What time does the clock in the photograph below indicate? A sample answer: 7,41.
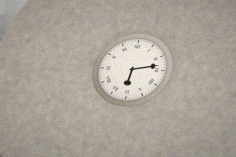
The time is 6,13
